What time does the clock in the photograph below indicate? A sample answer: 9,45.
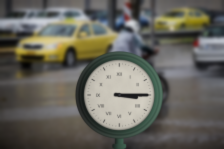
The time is 3,15
